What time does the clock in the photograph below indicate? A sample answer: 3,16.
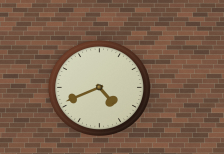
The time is 4,41
